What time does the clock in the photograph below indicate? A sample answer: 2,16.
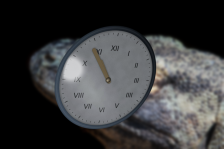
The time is 10,54
